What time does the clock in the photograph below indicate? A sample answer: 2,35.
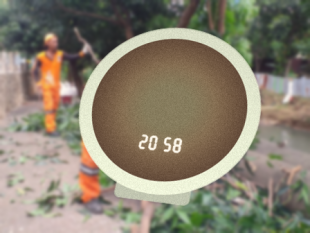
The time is 20,58
